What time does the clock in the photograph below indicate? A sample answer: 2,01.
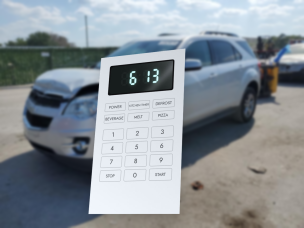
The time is 6,13
